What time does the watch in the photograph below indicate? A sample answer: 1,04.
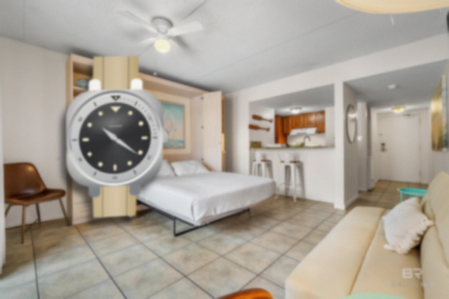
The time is 10,21
